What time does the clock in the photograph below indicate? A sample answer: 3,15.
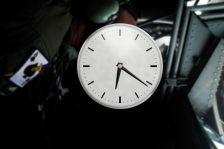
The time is 6,21
